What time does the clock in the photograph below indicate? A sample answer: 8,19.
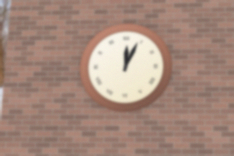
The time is 12,04
